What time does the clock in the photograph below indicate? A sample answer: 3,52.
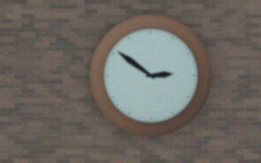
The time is 2,51
